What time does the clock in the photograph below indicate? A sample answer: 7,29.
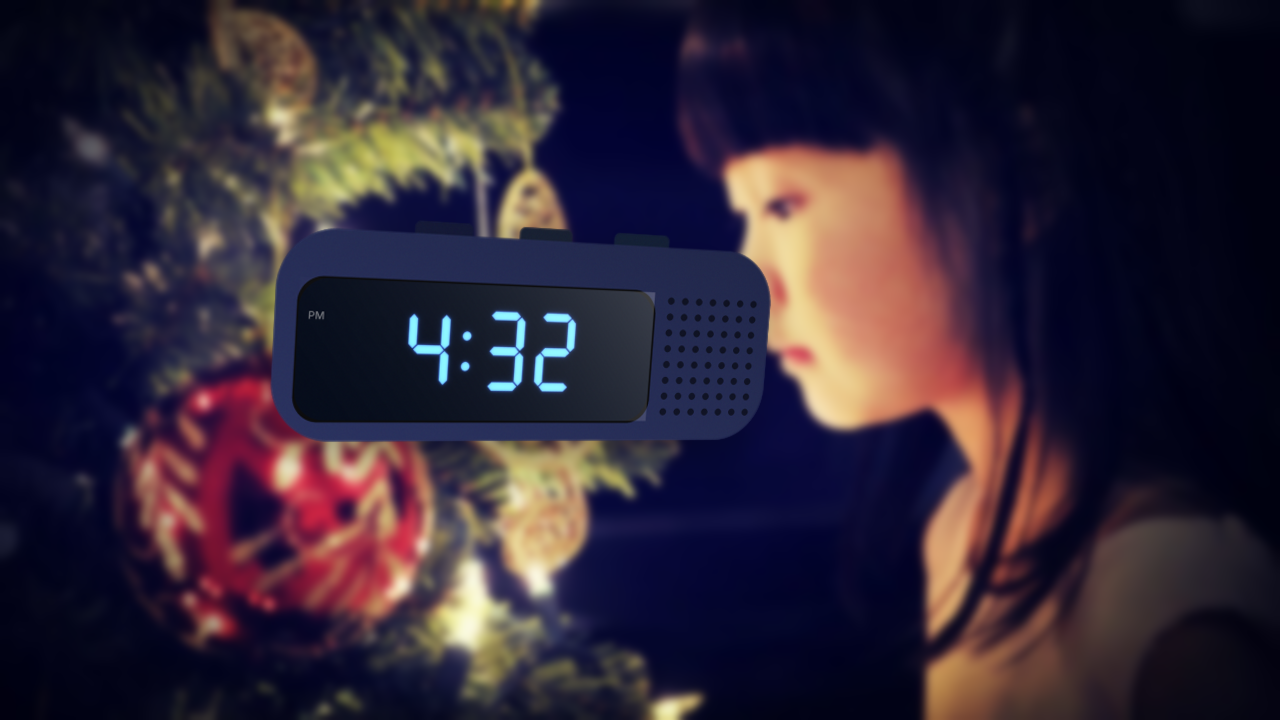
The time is 4,32
